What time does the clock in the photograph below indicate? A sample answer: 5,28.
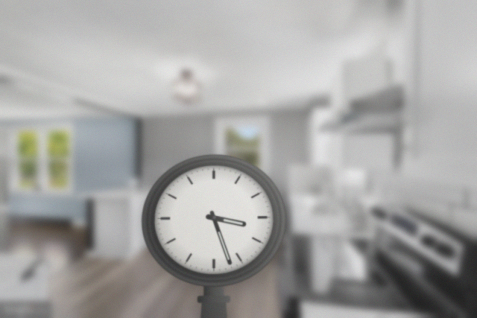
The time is 3,27
